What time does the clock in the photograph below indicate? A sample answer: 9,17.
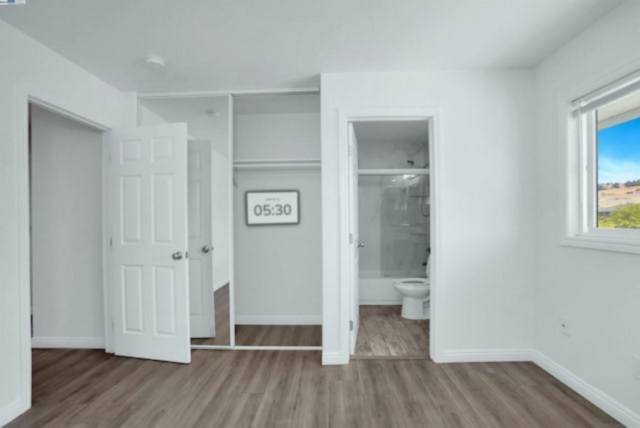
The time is 5,30
